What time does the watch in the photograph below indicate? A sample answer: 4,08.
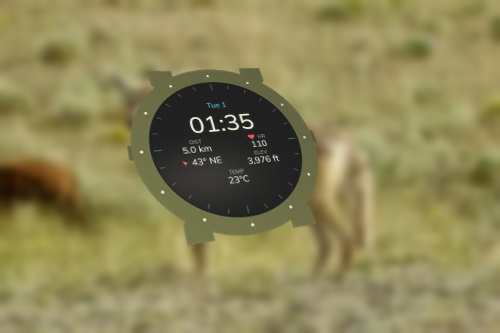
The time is 1,35
